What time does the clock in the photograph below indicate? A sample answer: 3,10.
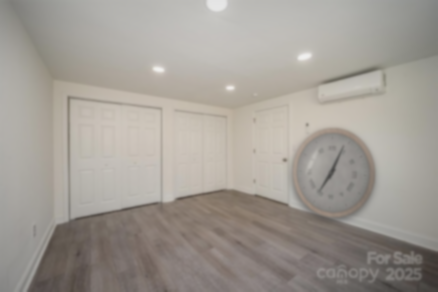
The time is 7,04
